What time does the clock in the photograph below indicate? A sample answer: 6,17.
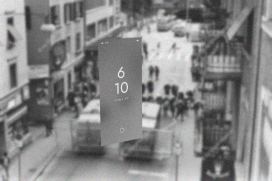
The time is 6,10
